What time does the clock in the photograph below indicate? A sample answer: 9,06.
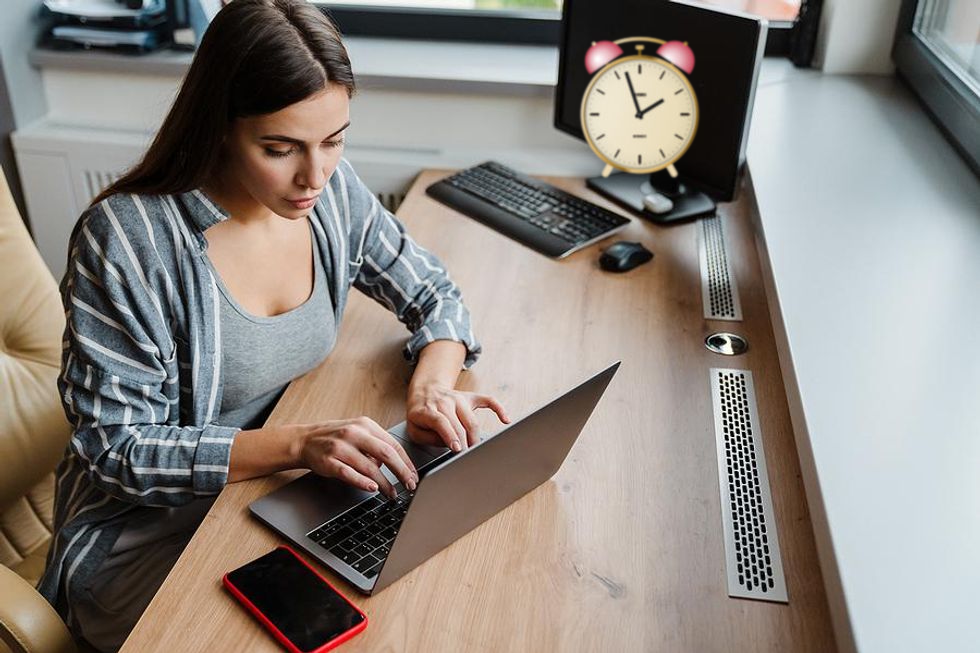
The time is 1,57
